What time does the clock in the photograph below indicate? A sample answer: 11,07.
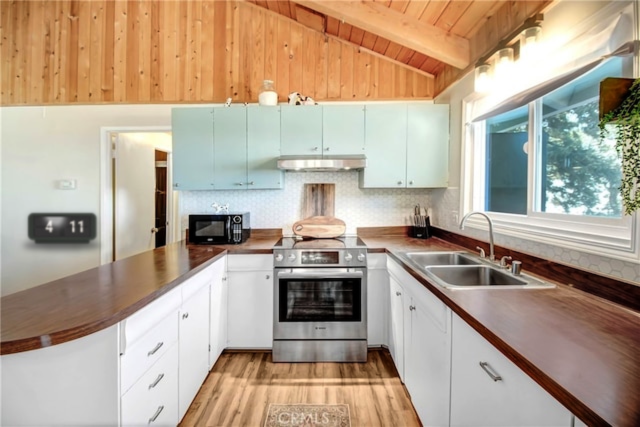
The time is 4,11
